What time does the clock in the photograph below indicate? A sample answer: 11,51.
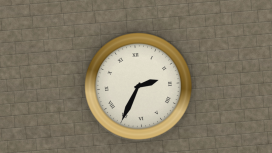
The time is 2,35
